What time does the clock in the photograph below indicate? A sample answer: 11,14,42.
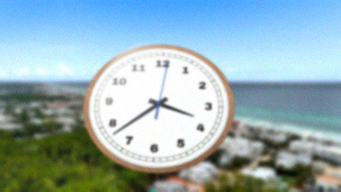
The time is 3,38,01
